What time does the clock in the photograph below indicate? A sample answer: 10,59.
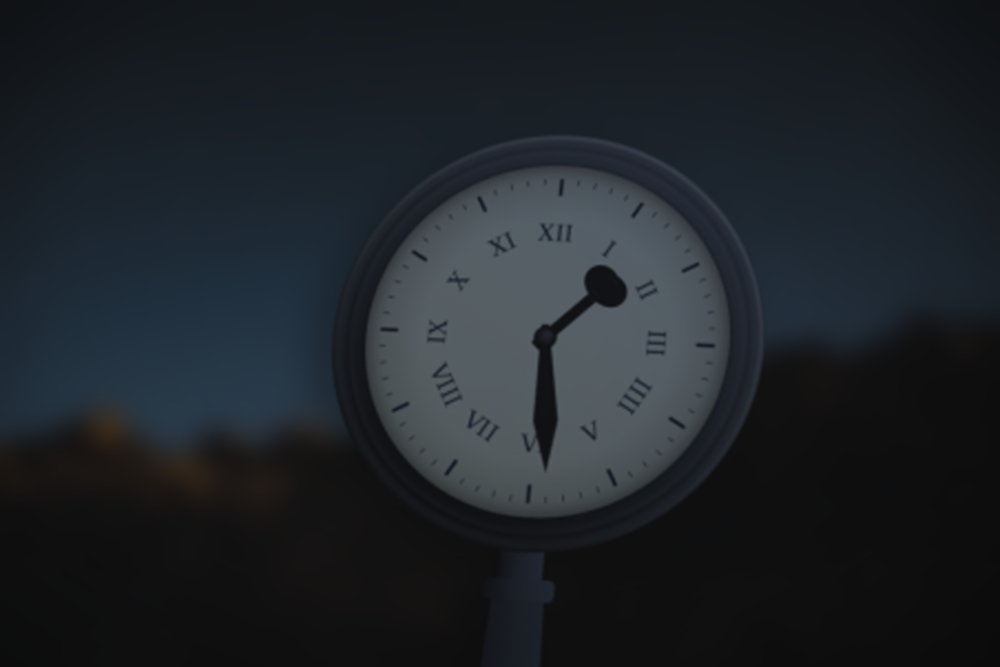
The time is 1,29
